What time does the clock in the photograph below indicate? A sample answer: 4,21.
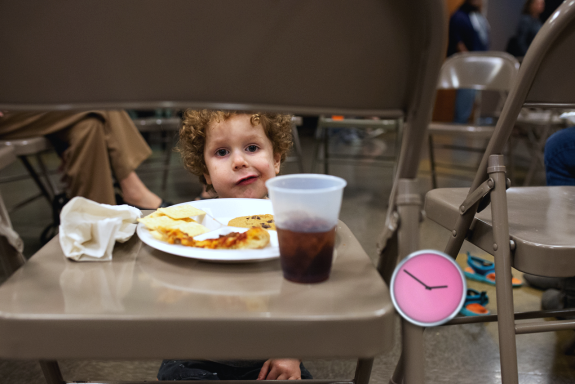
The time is 2,51
